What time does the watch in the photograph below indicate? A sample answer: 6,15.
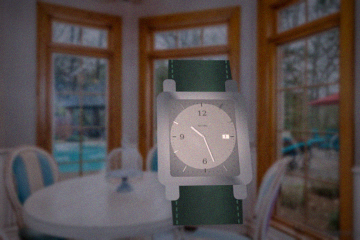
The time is 10,27
